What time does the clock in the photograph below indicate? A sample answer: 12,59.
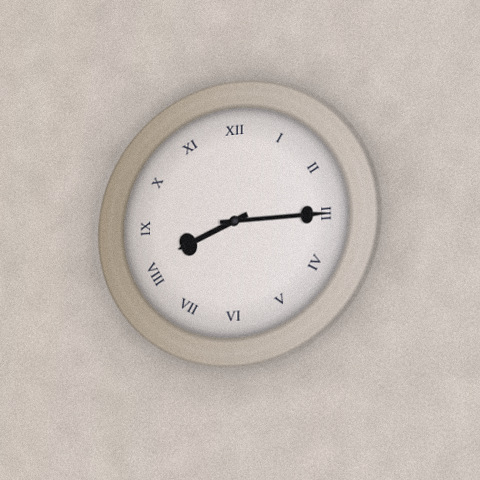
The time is 8,15
